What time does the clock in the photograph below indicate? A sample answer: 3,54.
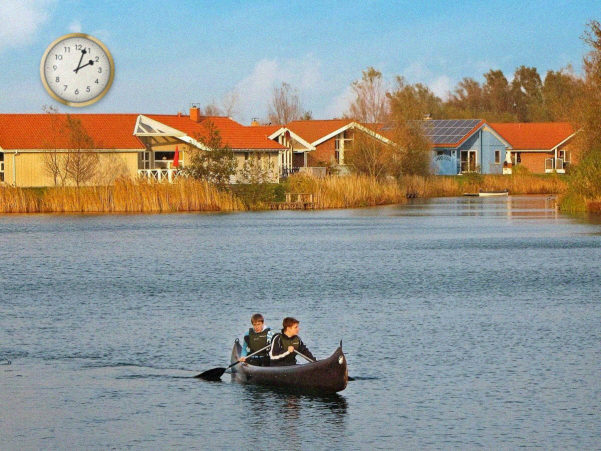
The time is 2,03
